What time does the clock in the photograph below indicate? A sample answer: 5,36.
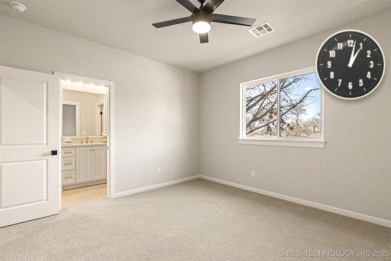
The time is 1,02
